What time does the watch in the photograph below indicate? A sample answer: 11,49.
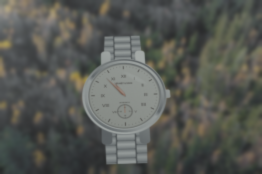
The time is 10,53
